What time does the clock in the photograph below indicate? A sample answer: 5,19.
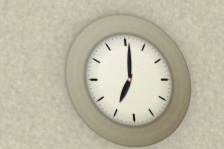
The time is 7,01
